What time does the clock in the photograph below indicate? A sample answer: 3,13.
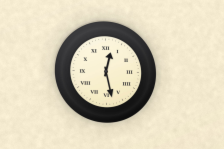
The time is 12,28
